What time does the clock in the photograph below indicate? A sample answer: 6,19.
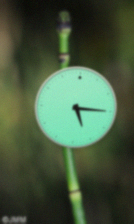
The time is 5,15
